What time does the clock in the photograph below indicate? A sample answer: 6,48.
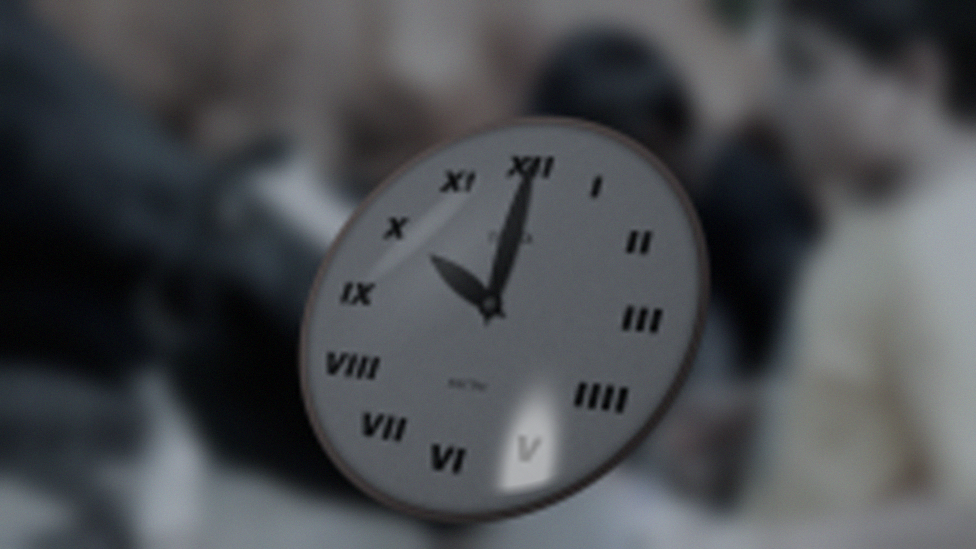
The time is 10,00
